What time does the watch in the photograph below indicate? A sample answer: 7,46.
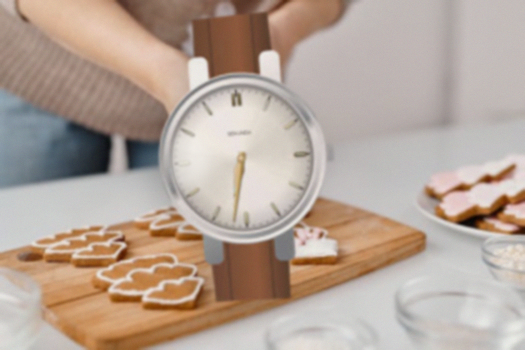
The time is 6,32
